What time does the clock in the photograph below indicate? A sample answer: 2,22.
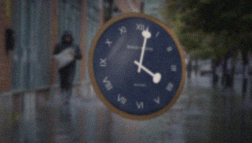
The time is 4,02
